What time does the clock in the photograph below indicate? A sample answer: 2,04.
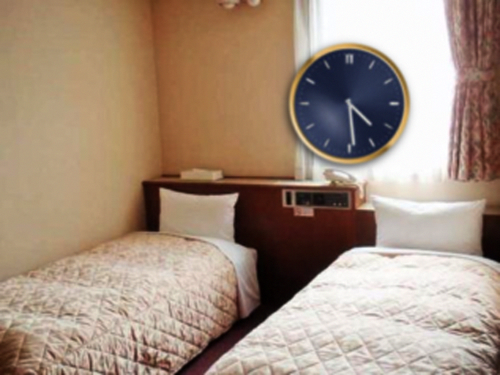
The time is 4,29
